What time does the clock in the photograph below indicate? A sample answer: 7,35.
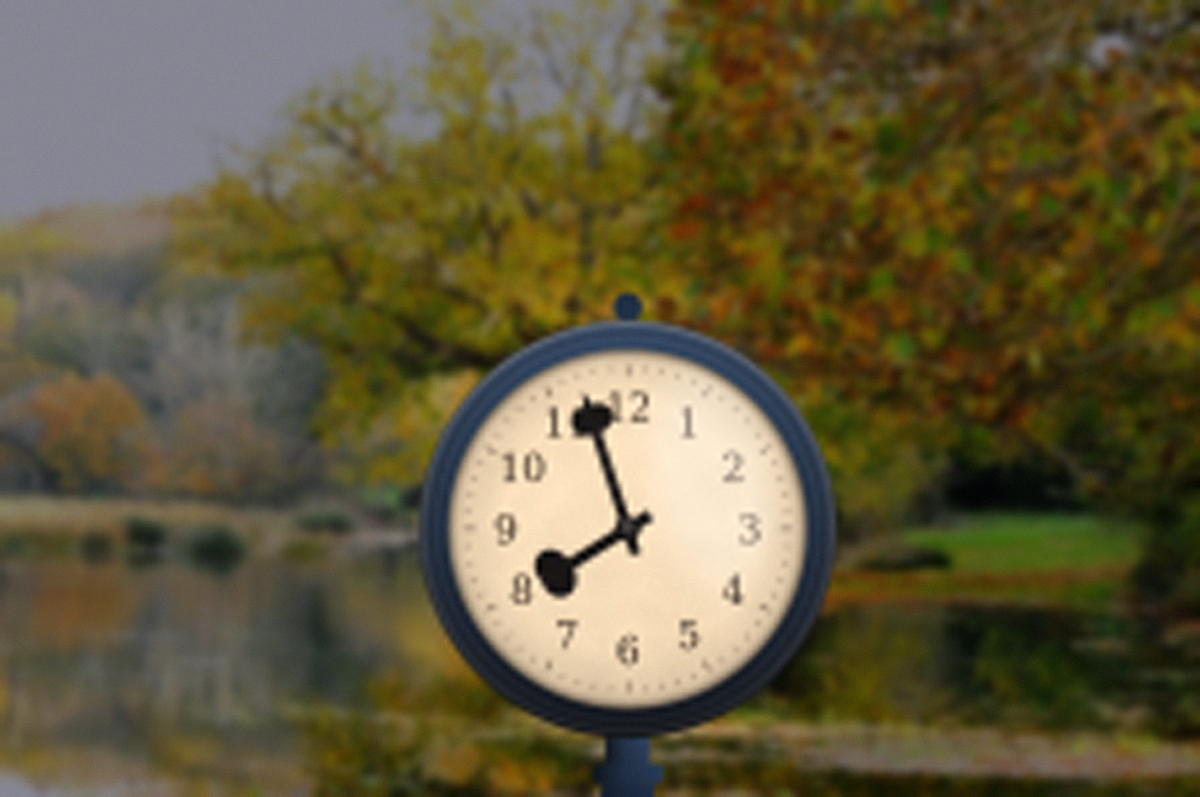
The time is 7,57
